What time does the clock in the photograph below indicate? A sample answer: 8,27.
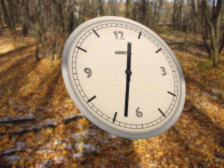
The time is 12,33
